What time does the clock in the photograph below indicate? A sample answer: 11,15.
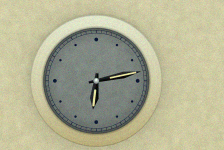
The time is 6,13
